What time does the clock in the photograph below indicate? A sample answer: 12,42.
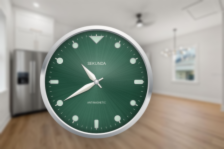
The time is 10,40
